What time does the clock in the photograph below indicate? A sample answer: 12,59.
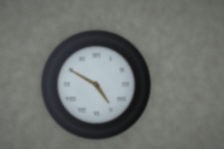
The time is 4,50
